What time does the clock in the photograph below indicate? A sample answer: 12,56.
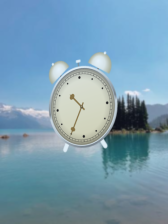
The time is 10,35
